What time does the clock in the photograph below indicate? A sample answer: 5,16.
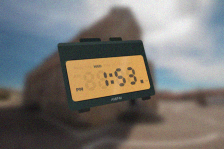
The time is 1,53
